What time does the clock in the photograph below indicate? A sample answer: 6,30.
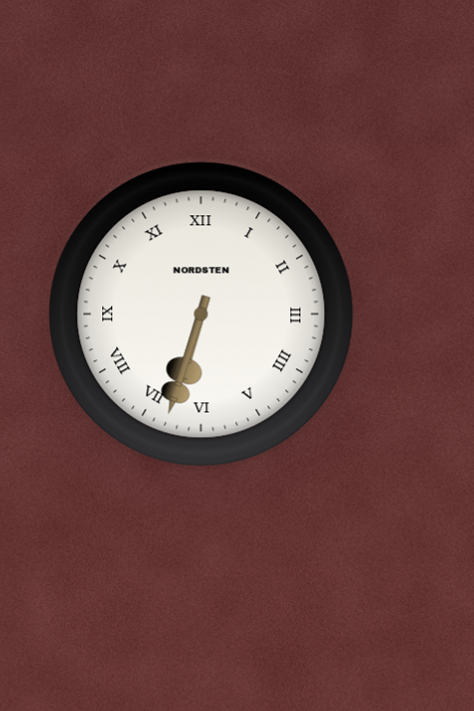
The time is 6,33
